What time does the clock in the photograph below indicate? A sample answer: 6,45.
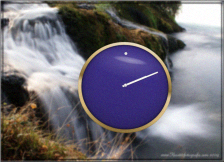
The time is 2,11
